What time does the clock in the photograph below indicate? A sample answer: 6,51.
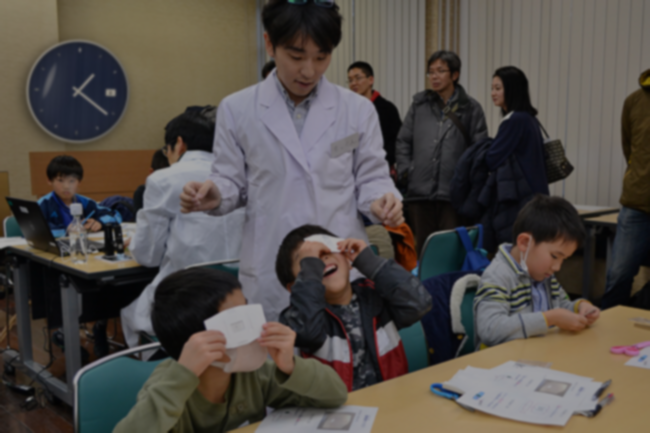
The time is 1,21
